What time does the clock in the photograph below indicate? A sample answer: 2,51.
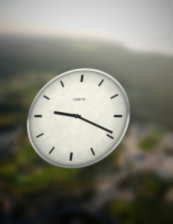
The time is 9,19
